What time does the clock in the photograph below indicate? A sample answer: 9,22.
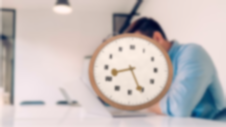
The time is 8,26
